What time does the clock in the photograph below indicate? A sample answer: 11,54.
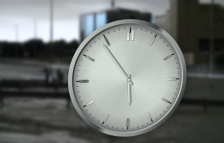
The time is 5,54
